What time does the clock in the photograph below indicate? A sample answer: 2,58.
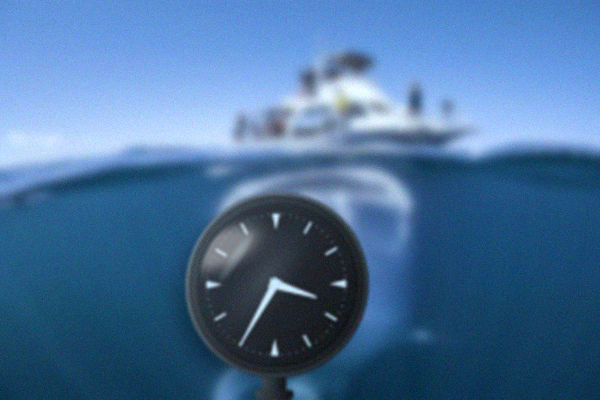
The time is 3,35
